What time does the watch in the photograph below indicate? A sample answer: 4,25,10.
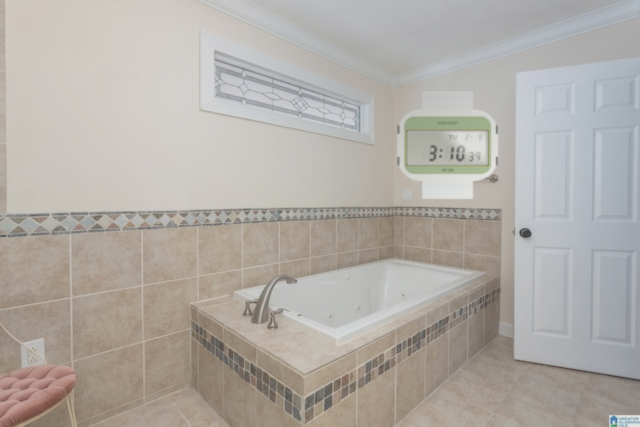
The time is 3,10,39
